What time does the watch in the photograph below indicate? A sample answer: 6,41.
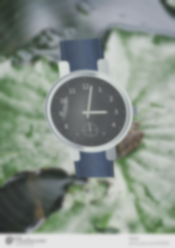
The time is 3,02
